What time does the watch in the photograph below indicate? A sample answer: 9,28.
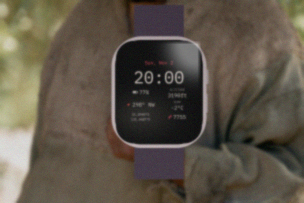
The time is 20,00
